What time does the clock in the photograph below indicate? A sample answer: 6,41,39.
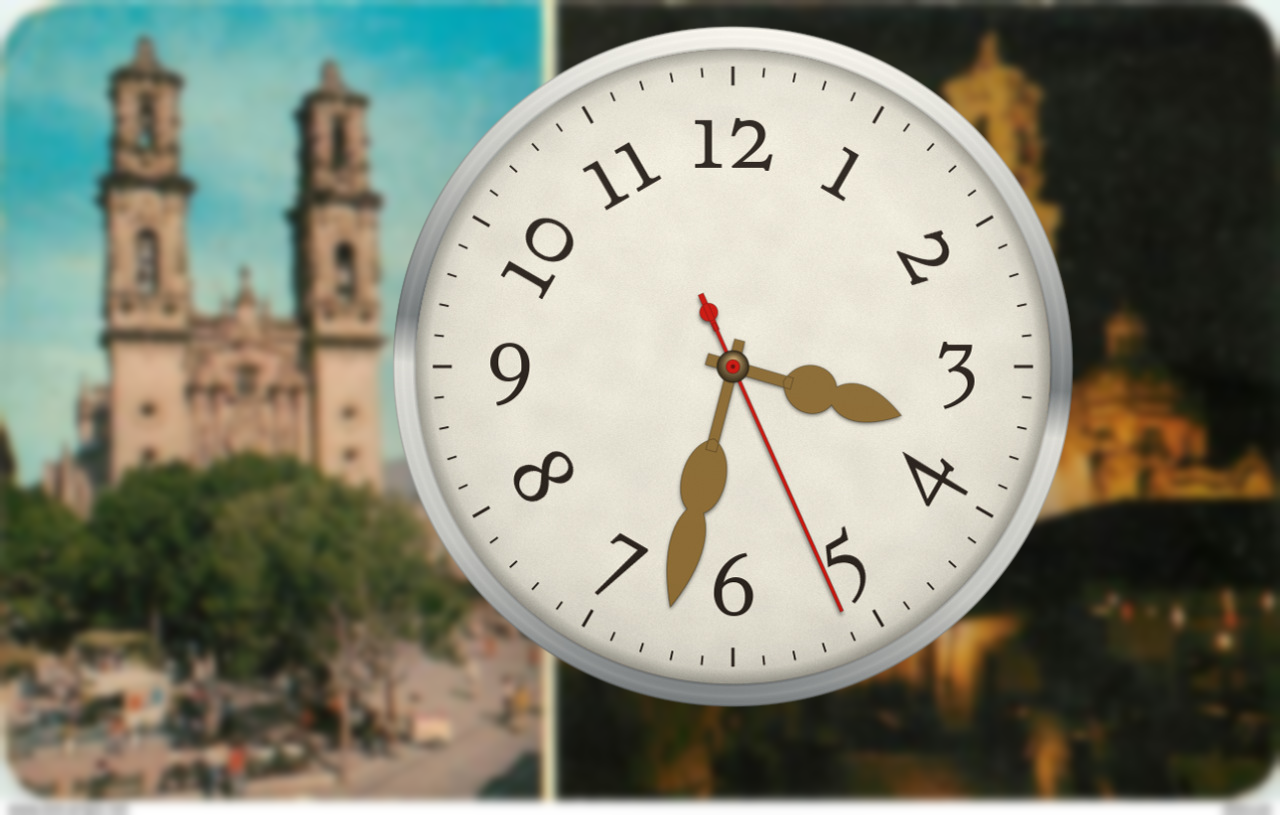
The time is 3,32,26
